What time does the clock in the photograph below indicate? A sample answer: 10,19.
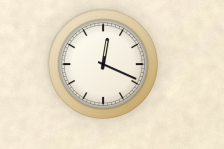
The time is 12,19
